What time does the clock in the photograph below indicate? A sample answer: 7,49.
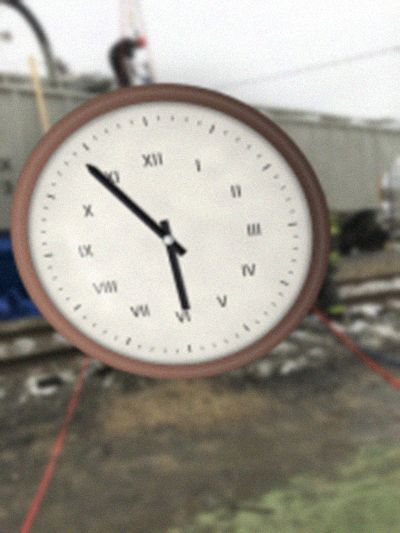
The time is 5,54
